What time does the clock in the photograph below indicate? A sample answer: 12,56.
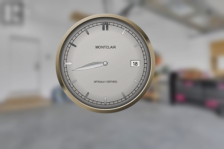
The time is 8,43
